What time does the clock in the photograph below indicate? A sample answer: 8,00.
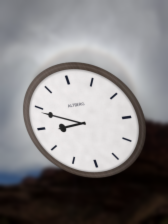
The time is 8,49
